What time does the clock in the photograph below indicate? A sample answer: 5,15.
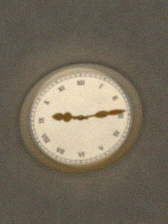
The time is 9,14
